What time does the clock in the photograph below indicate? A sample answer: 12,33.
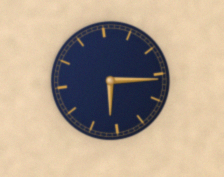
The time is 6,16
